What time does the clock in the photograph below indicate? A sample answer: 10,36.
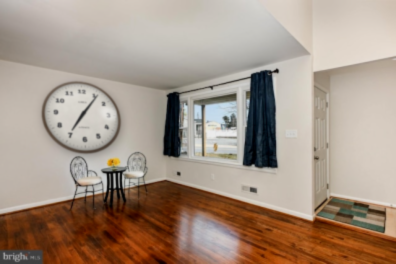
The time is 7,06
